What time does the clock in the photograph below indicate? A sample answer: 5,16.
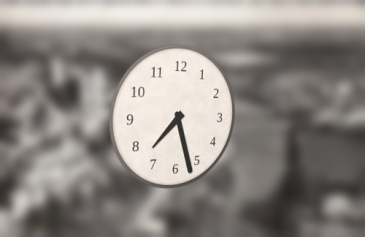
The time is 7,27
